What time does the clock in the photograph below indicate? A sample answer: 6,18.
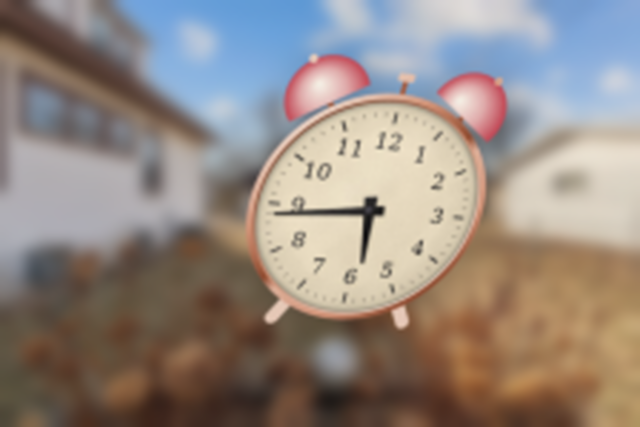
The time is 5,44
